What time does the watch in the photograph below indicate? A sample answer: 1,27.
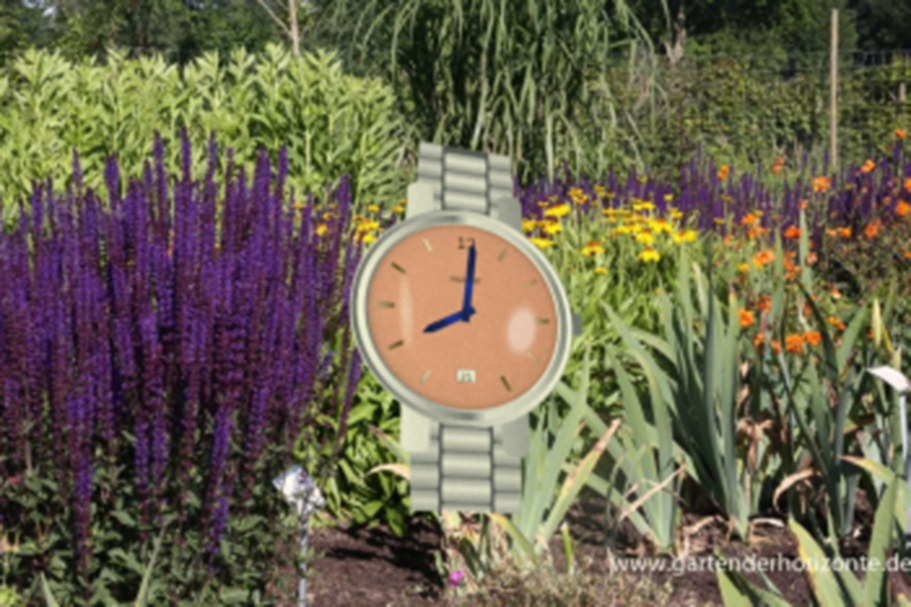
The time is 8,01
